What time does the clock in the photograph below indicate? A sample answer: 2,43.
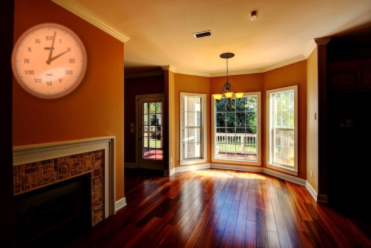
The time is 2,02
